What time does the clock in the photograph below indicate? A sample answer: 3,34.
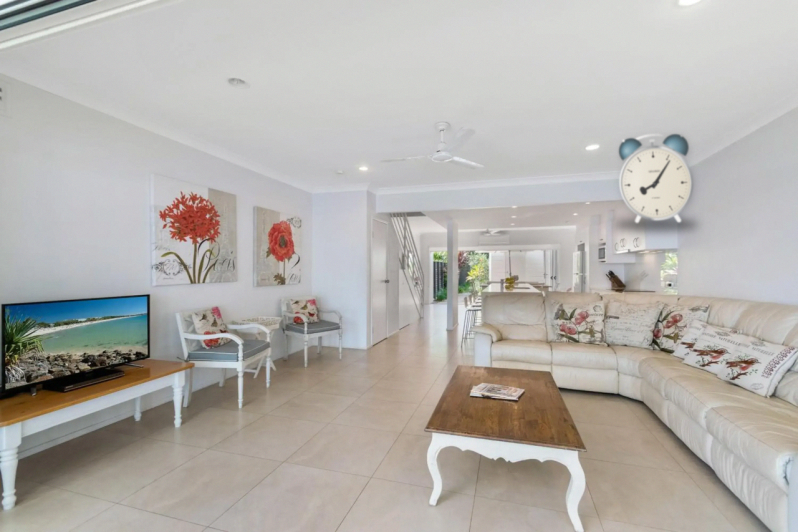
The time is 8,06
